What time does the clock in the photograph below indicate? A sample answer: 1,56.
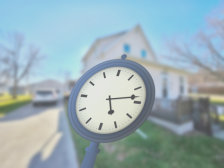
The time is 5,13
